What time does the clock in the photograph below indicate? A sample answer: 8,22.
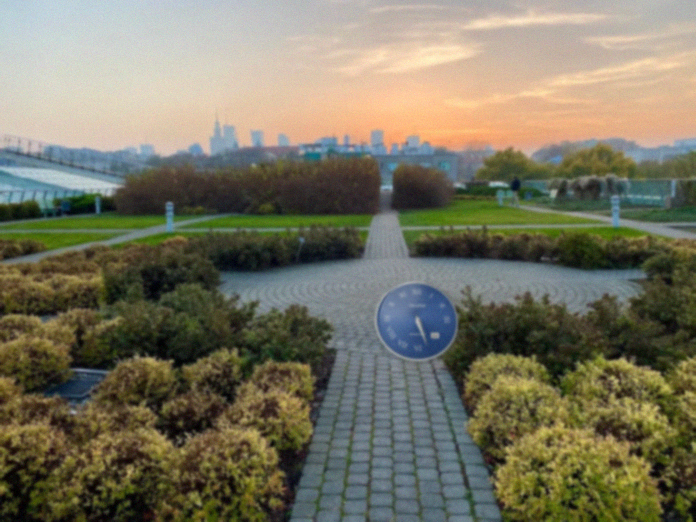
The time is 5,27
